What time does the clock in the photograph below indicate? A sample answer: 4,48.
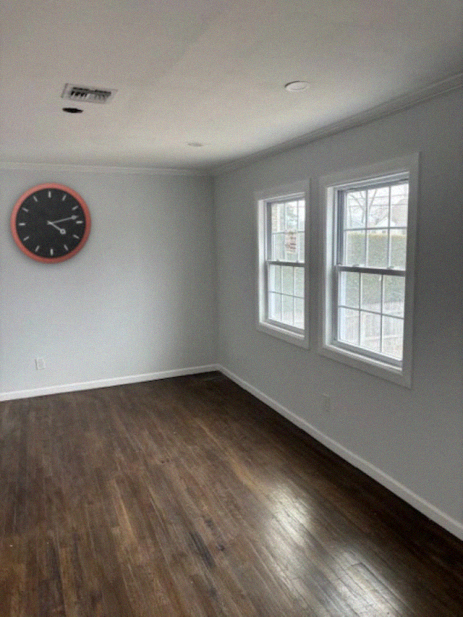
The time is 4,13
